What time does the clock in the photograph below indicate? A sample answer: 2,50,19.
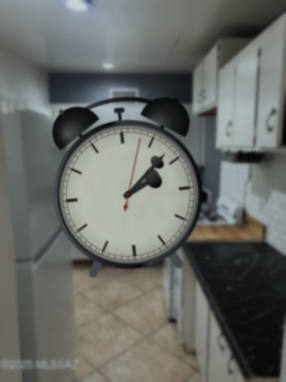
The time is 2,08,03
